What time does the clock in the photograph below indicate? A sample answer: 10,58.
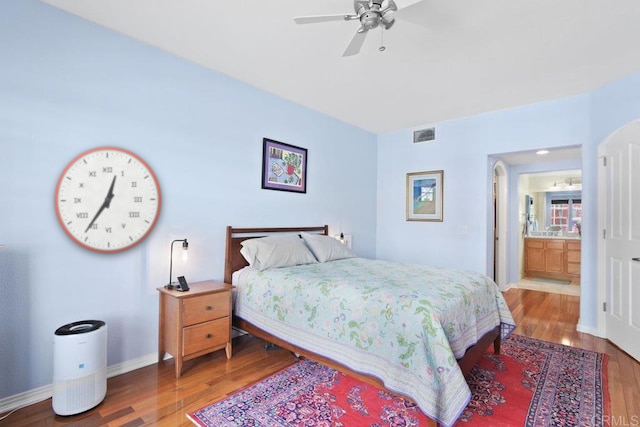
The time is 12,36
